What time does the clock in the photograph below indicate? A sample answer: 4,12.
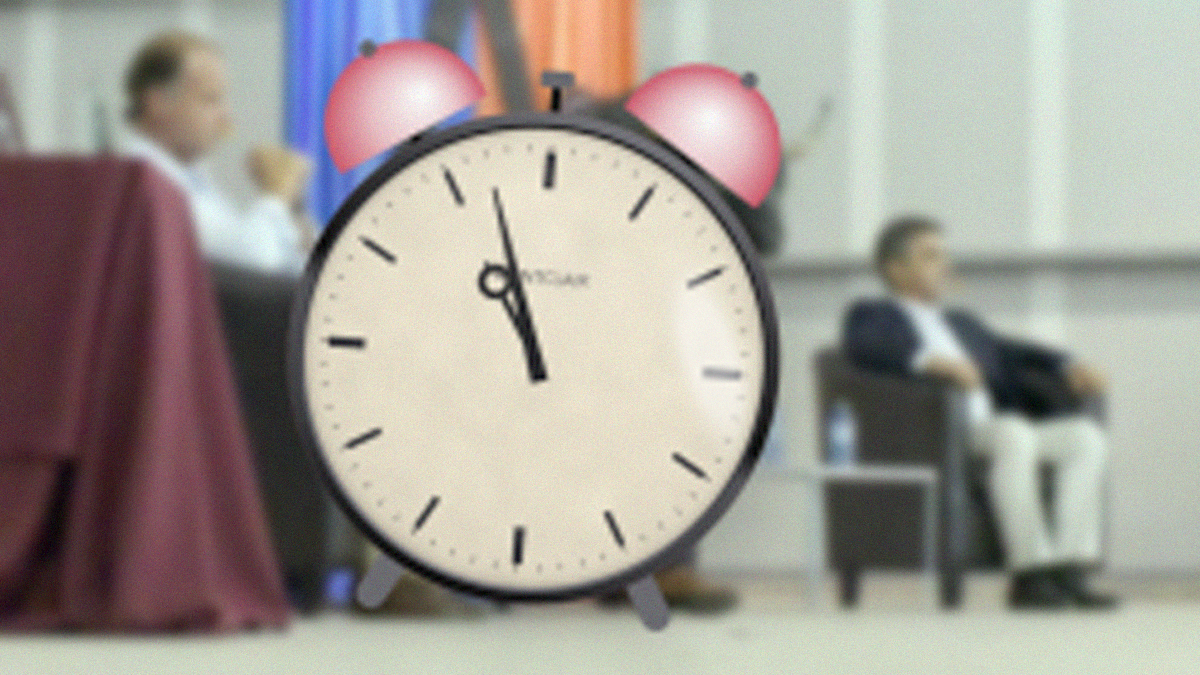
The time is 10,57
